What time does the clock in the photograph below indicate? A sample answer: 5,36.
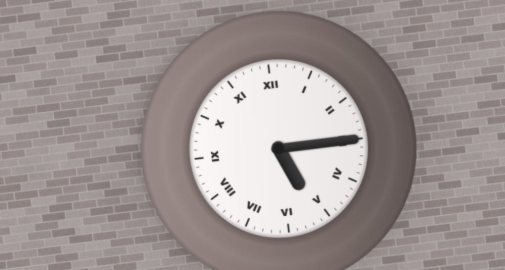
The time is 5,15
